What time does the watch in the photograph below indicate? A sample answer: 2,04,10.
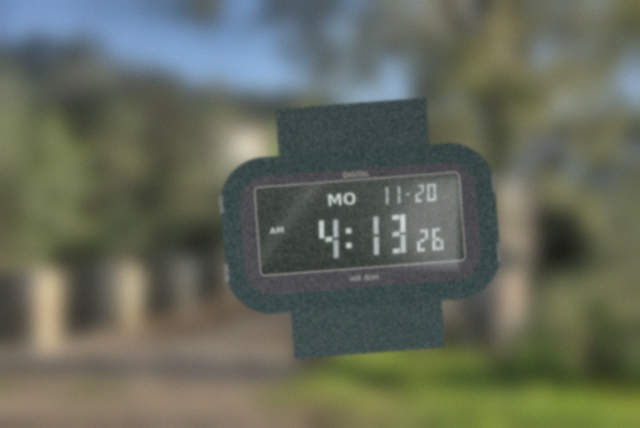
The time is 4,13,26
